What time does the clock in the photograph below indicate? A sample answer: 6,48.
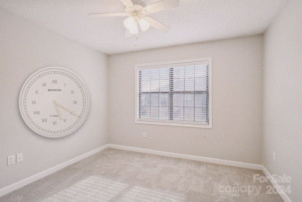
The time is 5,20
